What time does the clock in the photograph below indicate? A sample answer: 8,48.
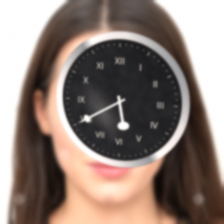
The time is 5,40
